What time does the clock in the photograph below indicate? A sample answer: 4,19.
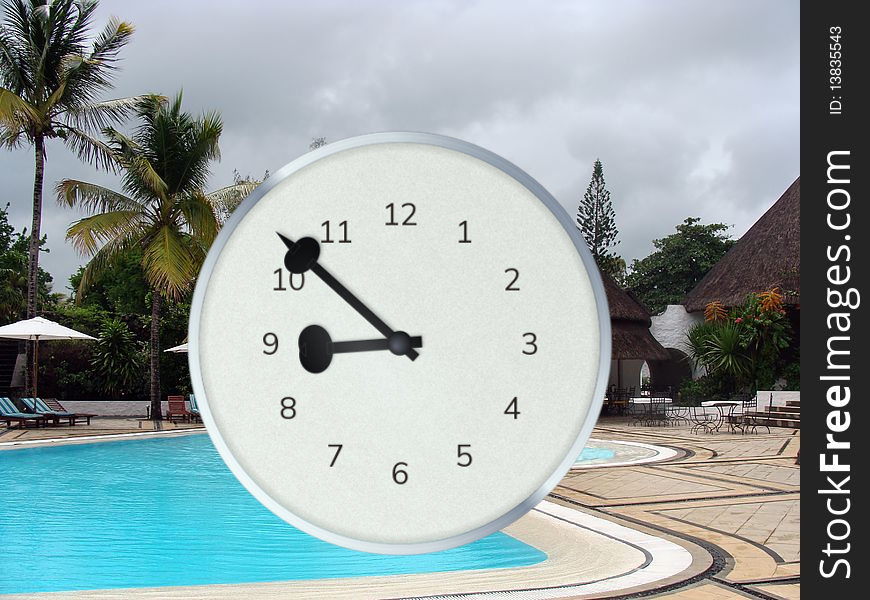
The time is 8,52
